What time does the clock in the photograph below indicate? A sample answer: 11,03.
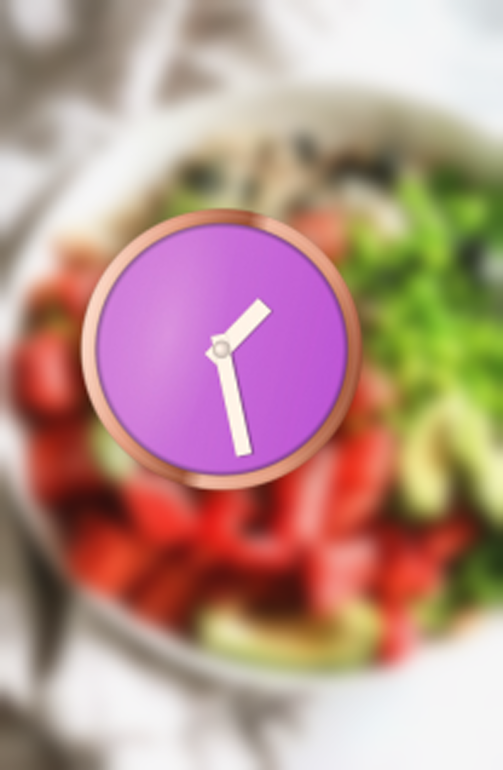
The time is 1,28
